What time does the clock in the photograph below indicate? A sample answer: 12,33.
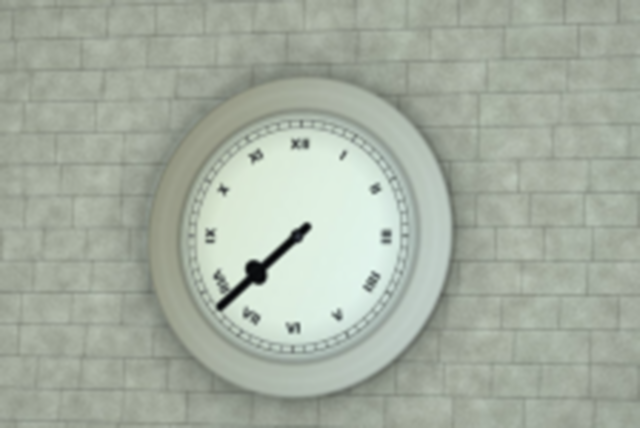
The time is 7,38
